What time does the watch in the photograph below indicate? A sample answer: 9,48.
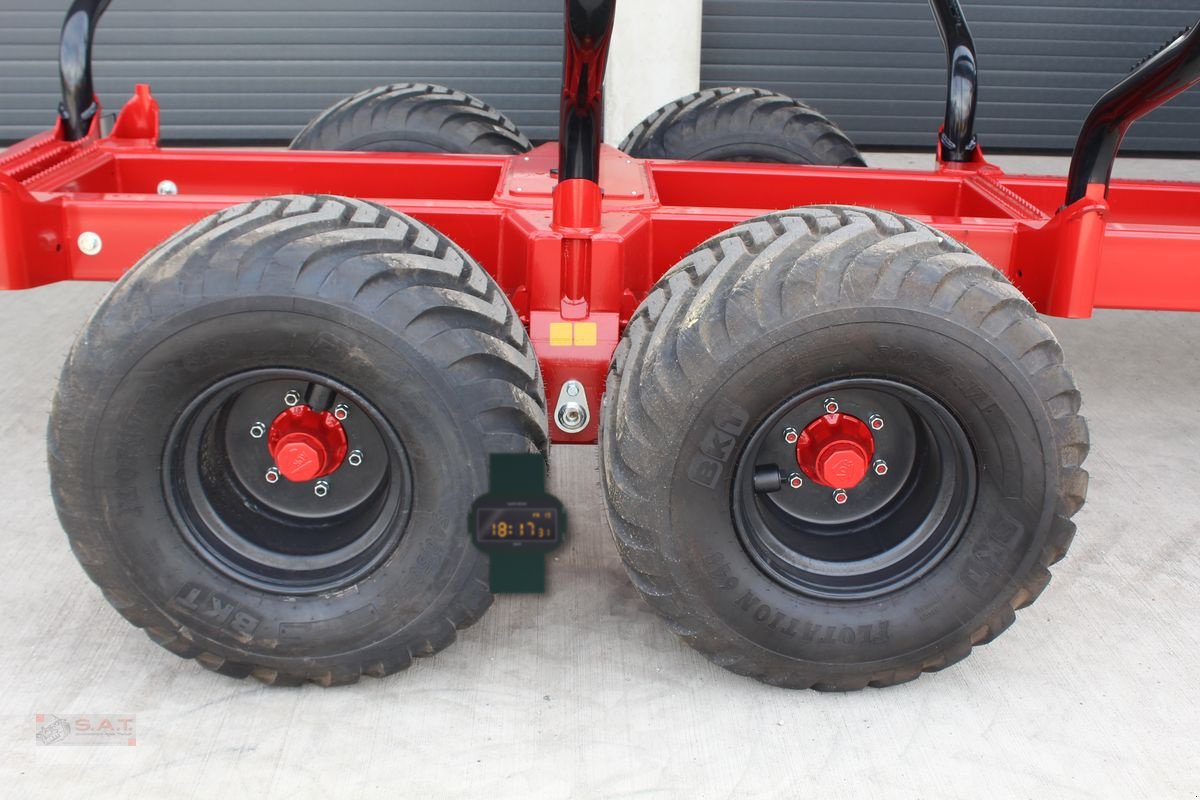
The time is 18,17
